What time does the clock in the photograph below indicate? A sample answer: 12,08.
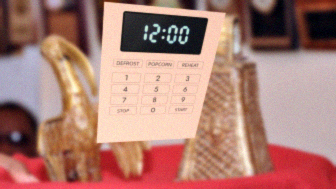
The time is 12,00
